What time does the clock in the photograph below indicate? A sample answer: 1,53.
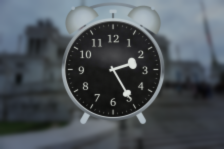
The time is 2,25
